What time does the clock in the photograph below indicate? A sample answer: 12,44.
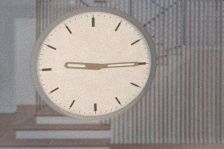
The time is 9,15
